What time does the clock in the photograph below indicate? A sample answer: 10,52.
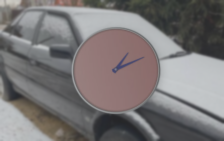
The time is 1,11
